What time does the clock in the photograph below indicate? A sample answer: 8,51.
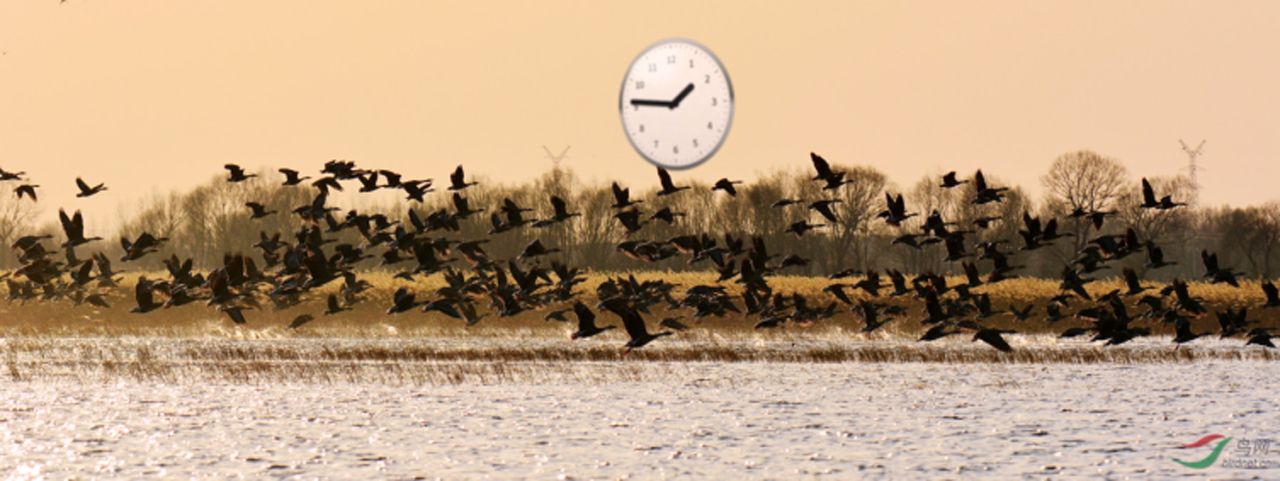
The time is 1,46
